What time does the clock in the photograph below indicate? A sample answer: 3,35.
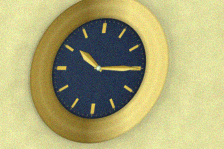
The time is 10,15
